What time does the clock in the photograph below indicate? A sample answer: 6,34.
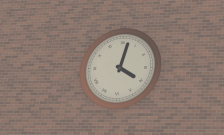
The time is 4,02
